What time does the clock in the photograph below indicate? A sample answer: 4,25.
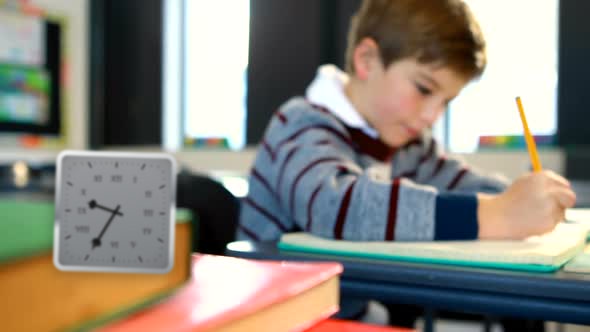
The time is 9,35
